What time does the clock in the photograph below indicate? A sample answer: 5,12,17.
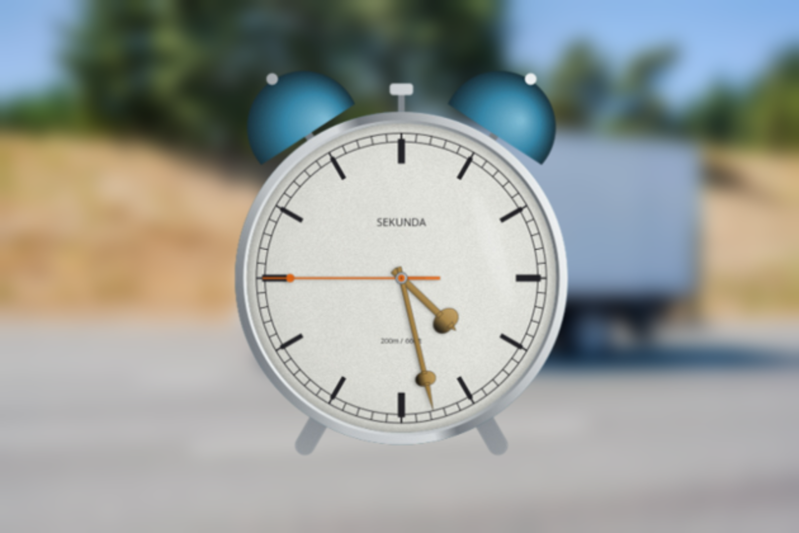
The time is 4,27,45
